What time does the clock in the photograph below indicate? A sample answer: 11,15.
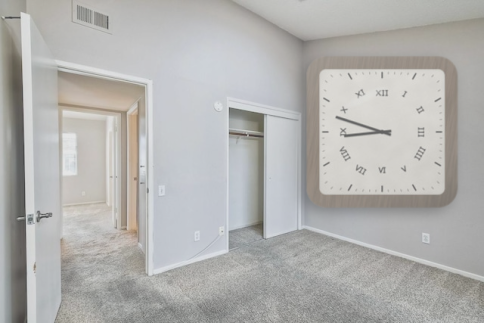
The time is 8,48
